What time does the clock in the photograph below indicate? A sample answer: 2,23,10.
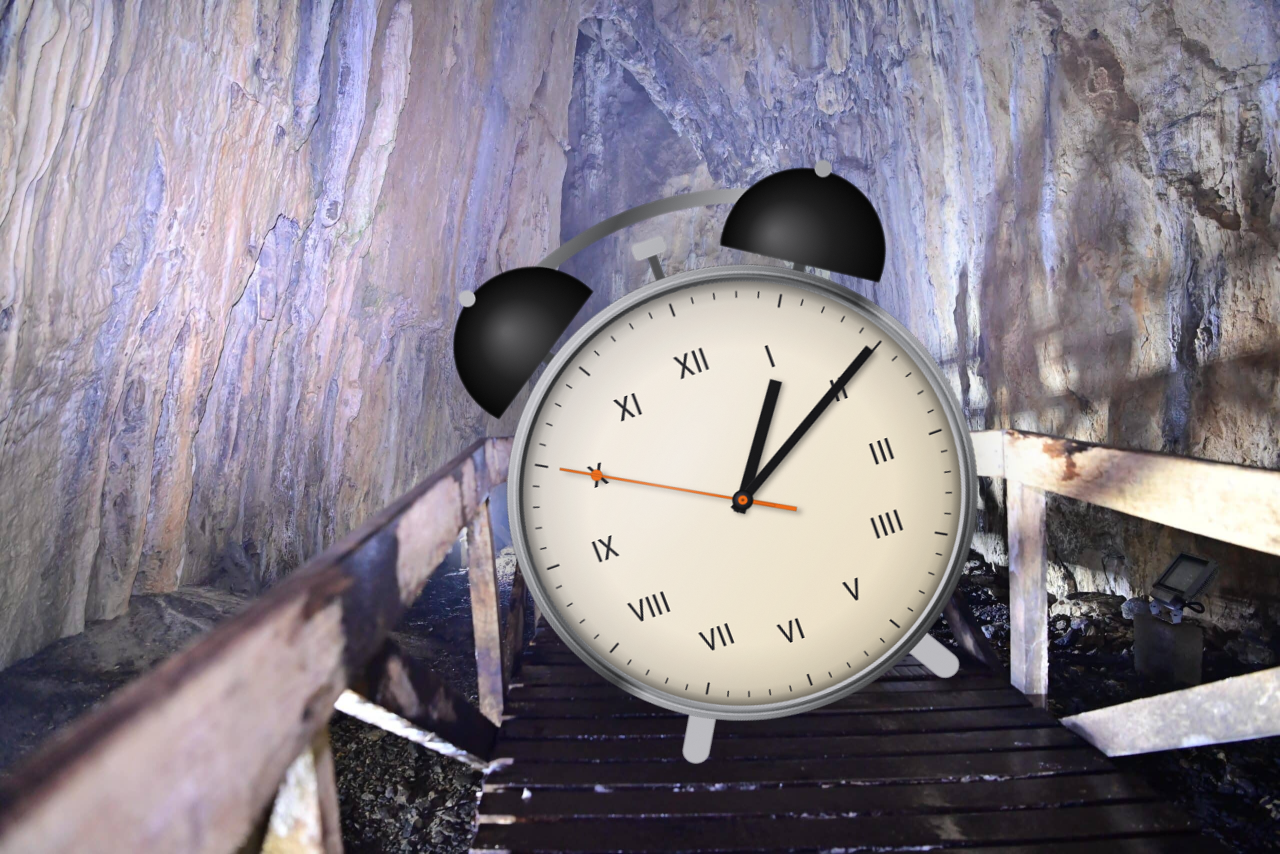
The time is 1,09,50
